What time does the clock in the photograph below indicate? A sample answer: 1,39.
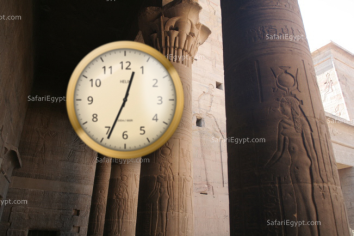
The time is 12,34
